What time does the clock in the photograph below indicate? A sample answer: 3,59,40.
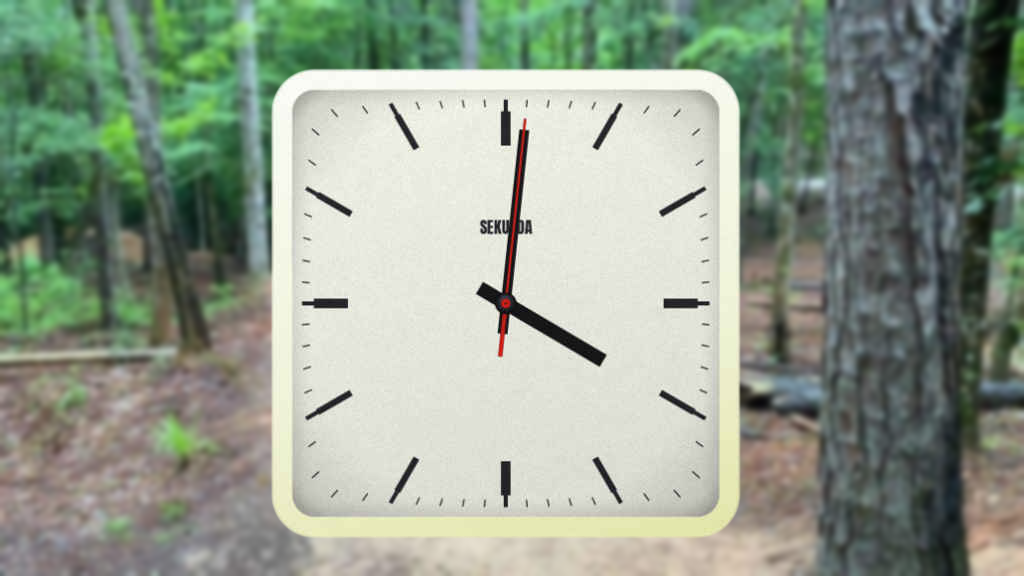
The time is 4,01,01
